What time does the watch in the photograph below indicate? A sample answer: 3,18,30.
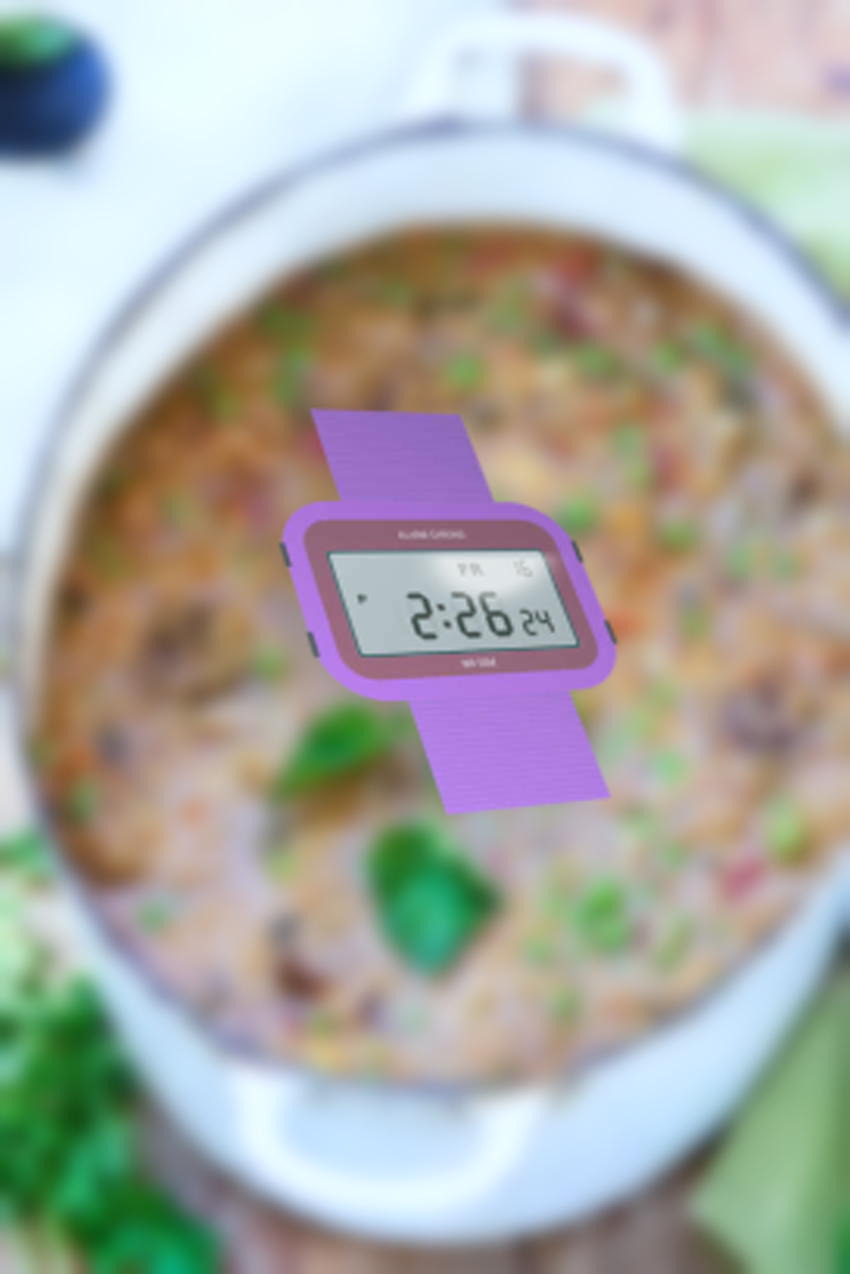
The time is 2,26,24
